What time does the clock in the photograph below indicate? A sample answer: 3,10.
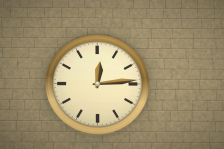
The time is 12,14
